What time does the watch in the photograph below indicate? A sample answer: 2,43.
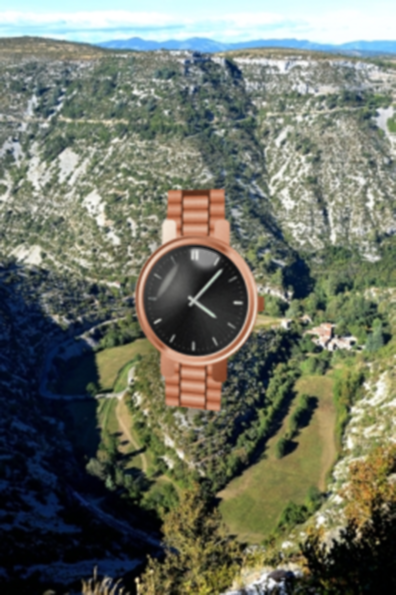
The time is 4,07
